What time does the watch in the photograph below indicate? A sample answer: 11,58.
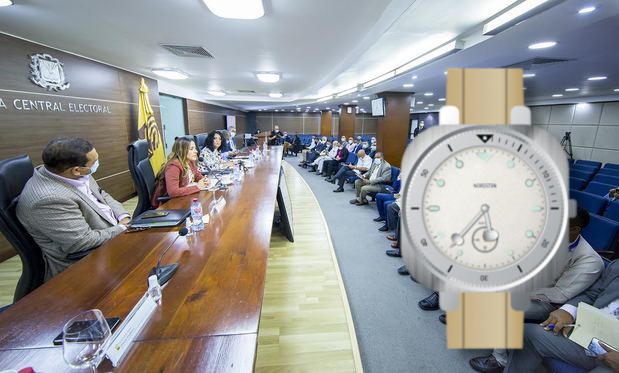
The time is 5,37
